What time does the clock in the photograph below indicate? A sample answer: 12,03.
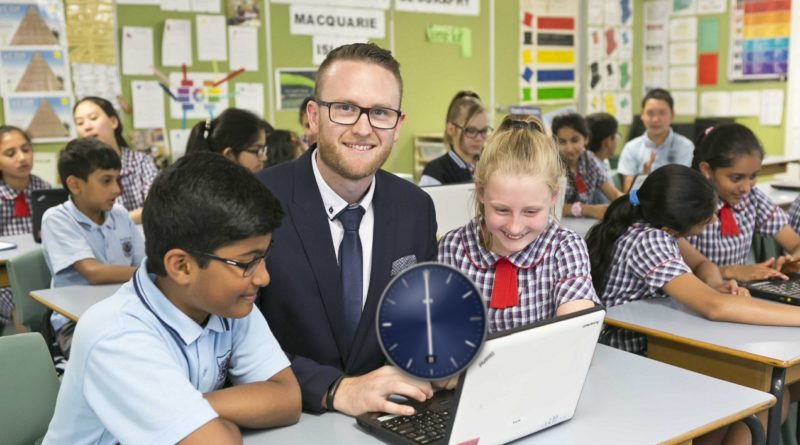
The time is 6,00
